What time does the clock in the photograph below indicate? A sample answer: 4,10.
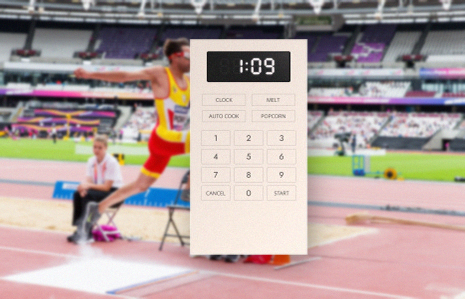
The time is 1,09
